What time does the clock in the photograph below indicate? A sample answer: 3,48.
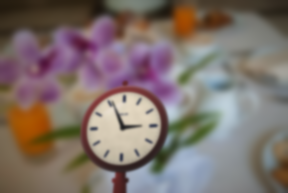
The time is 2,56
